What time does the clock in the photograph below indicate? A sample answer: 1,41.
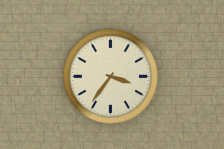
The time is 3,36
